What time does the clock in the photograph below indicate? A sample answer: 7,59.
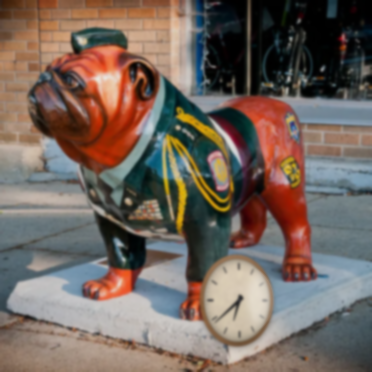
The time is 6,39
